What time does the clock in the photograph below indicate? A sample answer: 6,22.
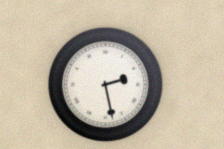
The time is 2,28
